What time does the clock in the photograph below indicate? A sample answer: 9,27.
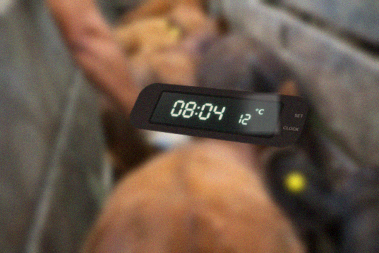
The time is 8,04
